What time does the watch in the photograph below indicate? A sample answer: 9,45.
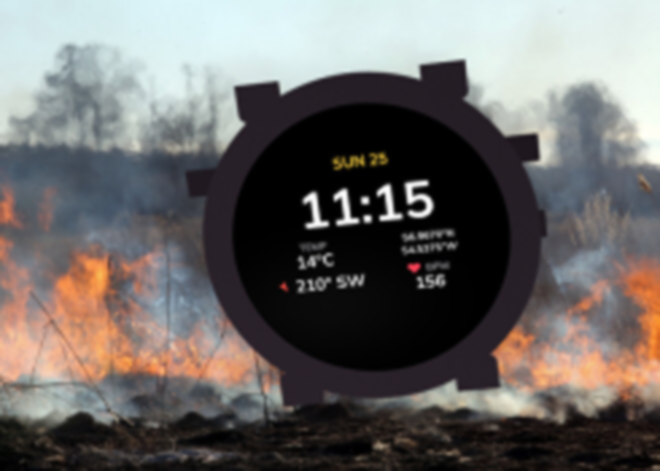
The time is 11,15
